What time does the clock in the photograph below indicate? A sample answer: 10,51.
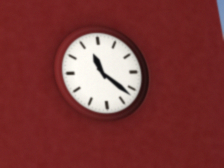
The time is 11,22
